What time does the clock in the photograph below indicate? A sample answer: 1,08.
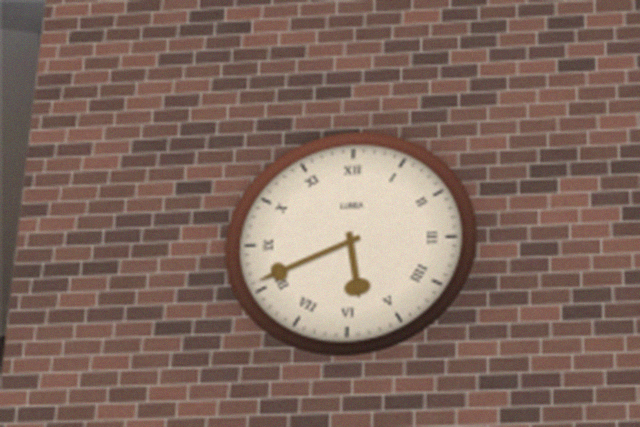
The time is 5,41
